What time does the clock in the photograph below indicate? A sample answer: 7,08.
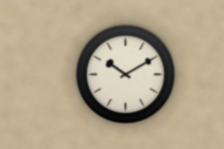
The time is 10,10
